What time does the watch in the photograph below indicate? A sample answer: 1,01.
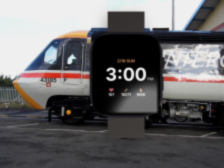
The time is 3,00
